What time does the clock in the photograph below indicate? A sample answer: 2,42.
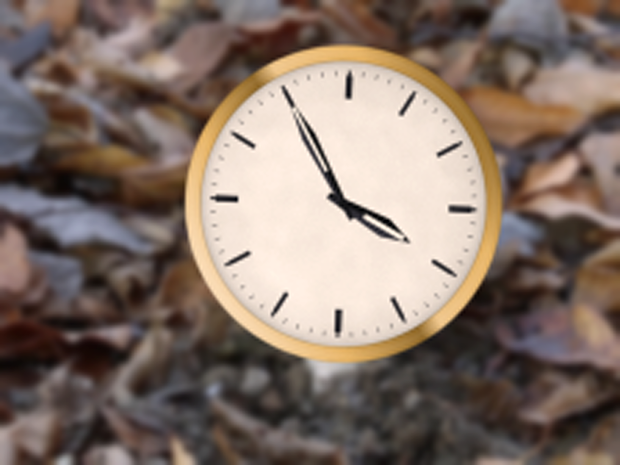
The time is 3,55
